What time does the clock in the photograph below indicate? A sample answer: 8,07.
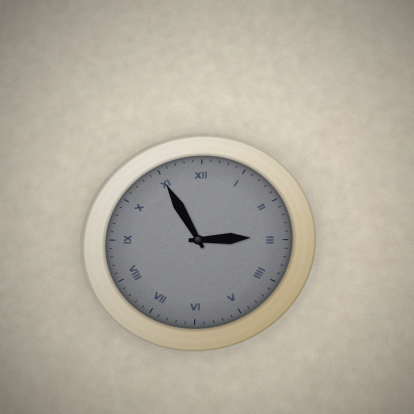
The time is 2,55
